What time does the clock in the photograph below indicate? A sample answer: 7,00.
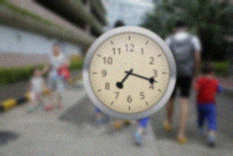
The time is 7,18
